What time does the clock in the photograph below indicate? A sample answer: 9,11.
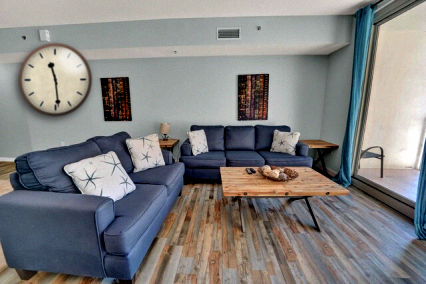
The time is 11,29
